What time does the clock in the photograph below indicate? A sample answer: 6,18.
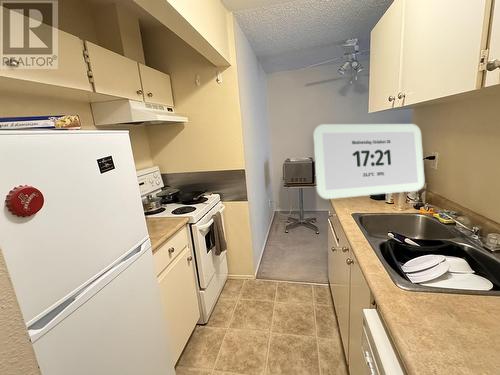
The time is 17,21
